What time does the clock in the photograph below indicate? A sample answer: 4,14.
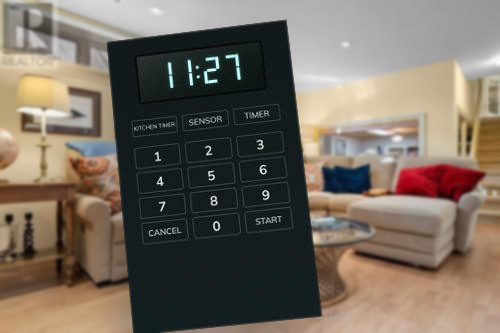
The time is 11,27
